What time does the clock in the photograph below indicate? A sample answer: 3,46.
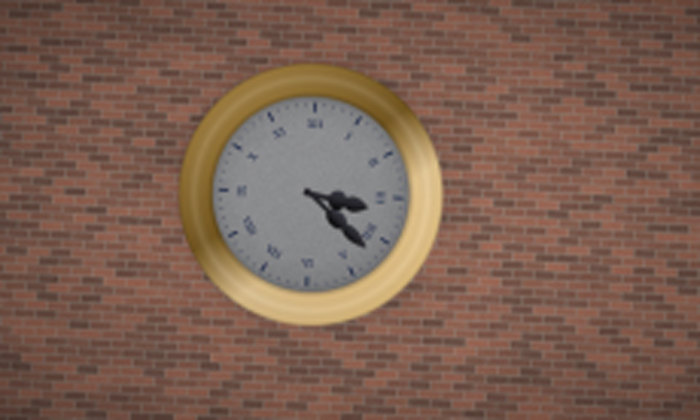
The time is 3,22
